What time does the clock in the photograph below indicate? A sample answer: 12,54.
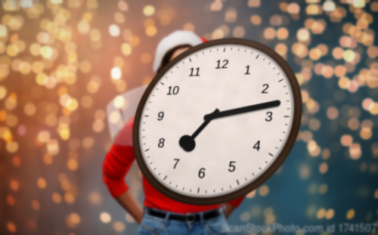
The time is 7,13
